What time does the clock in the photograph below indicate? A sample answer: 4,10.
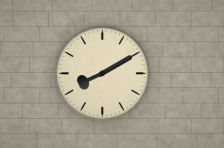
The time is 8,10
